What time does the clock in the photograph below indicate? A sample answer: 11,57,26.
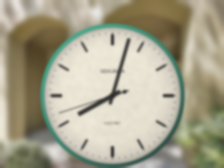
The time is 8,02,42
